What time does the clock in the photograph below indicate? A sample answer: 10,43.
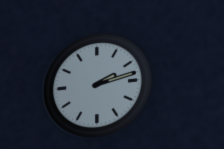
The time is 2,13
